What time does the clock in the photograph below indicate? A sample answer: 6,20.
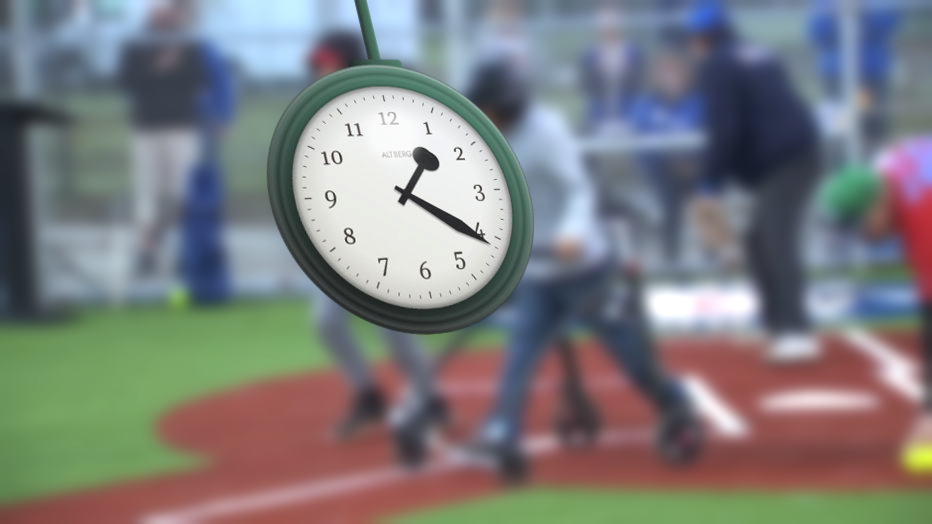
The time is 1,21
